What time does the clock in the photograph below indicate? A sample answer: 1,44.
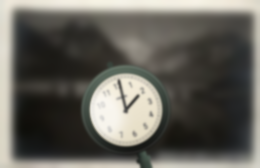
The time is 2,01
